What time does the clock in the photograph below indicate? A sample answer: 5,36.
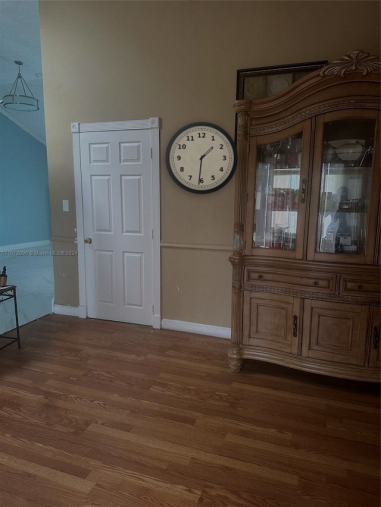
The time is 1,31
